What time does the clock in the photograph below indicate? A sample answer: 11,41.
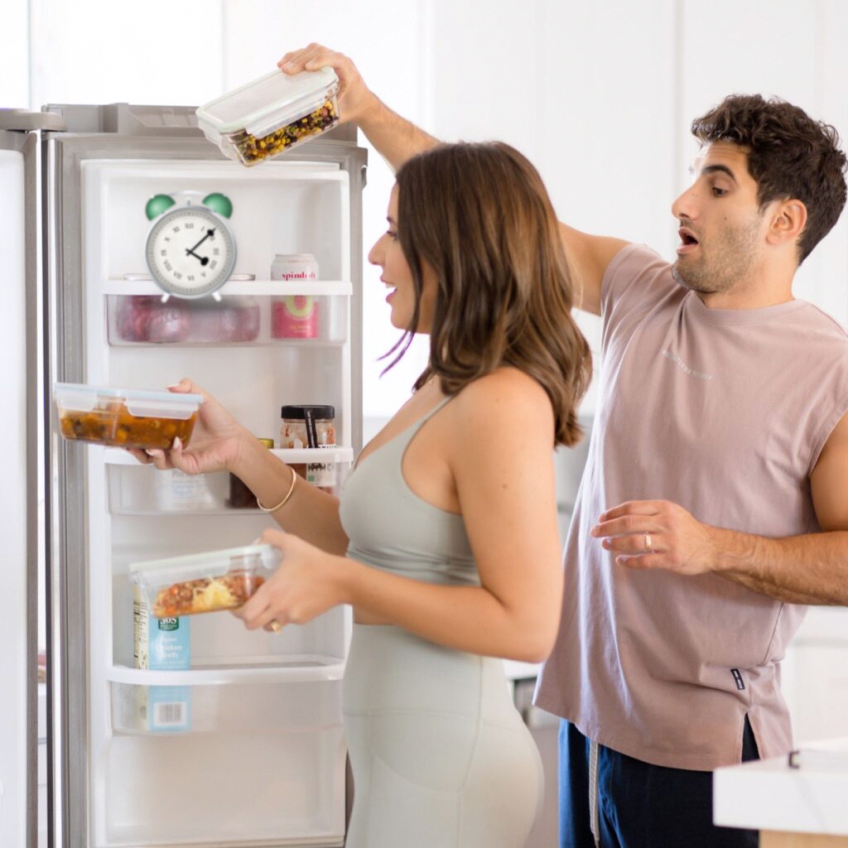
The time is 4,08
